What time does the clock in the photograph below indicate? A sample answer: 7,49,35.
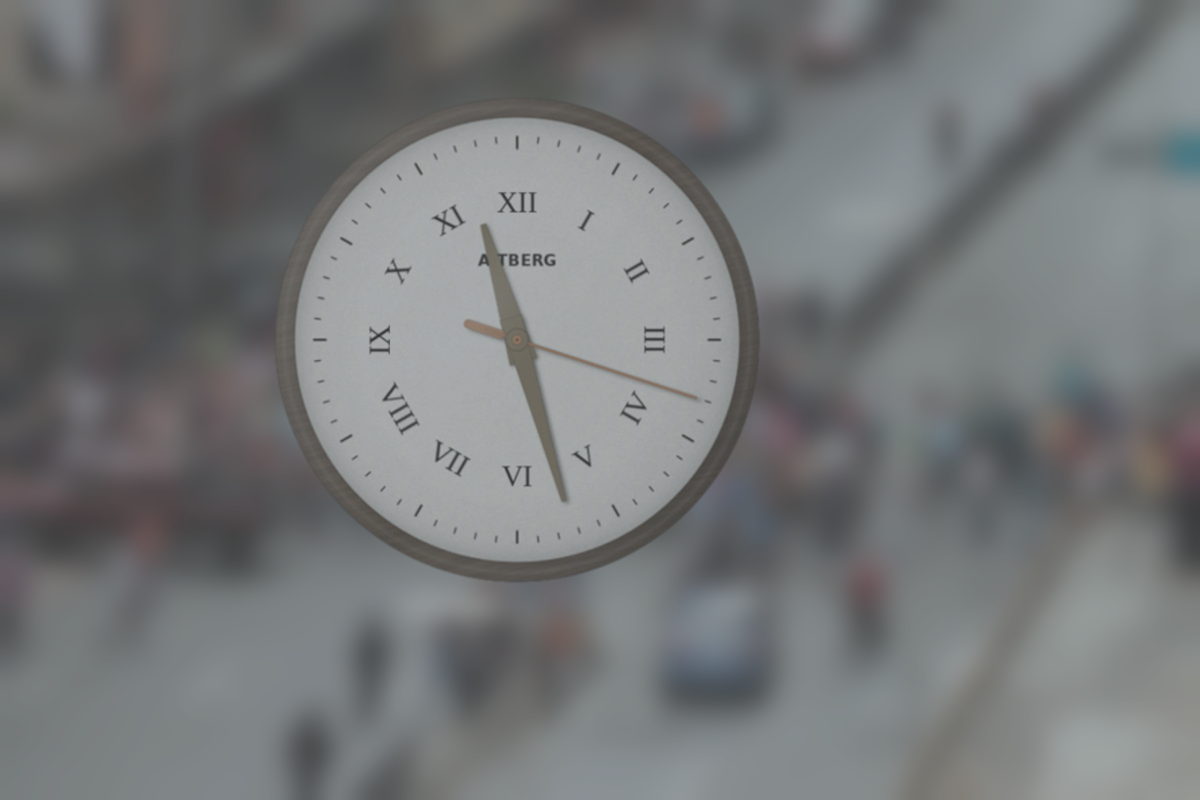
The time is 11,27,18
